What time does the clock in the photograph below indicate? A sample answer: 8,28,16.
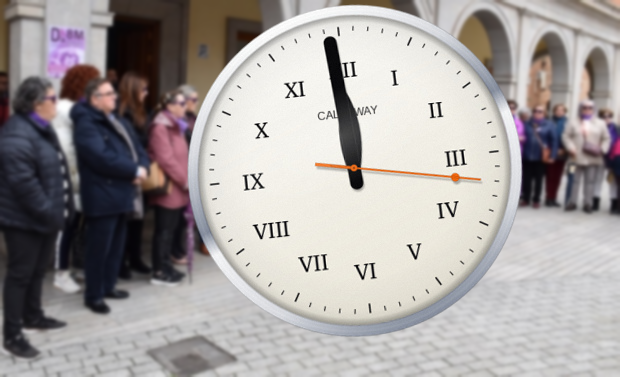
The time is 11,59,17
